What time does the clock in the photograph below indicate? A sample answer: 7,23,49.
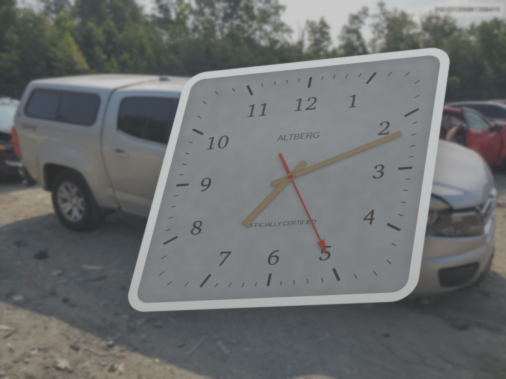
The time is 7,11,25
